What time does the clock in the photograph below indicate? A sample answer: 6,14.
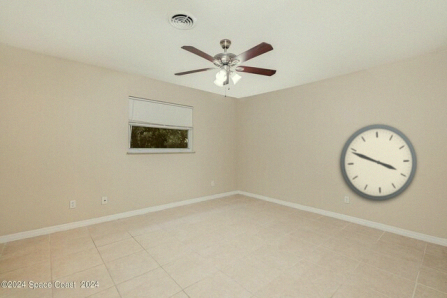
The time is 3,49
